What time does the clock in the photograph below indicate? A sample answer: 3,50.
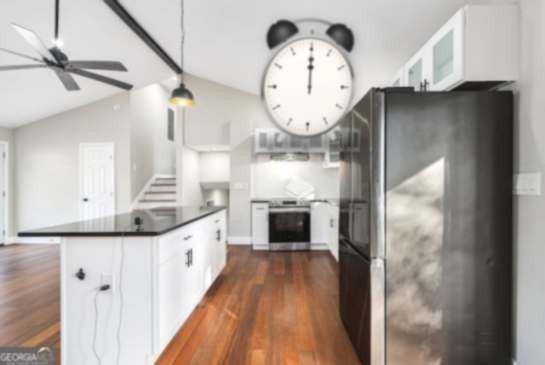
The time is 12,00
